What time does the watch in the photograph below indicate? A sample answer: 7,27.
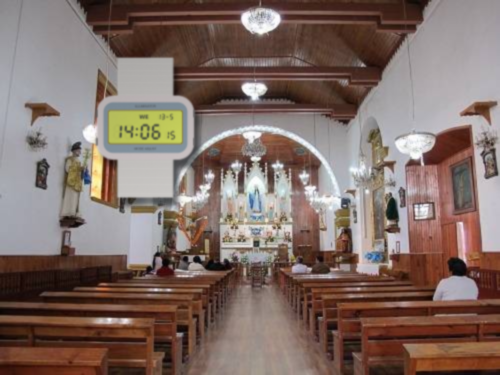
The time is 14,06
